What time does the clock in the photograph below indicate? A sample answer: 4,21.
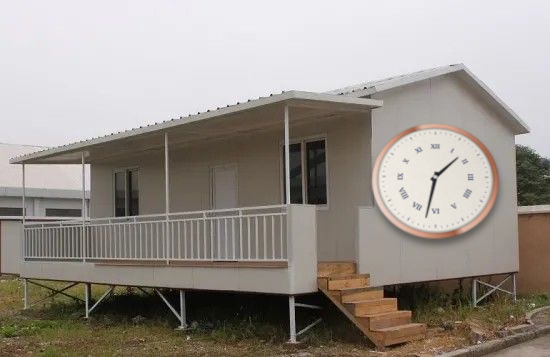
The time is 1,32
